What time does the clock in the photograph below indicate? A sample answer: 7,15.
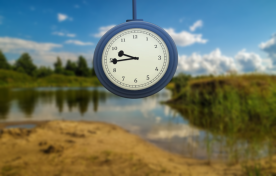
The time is 9,44
